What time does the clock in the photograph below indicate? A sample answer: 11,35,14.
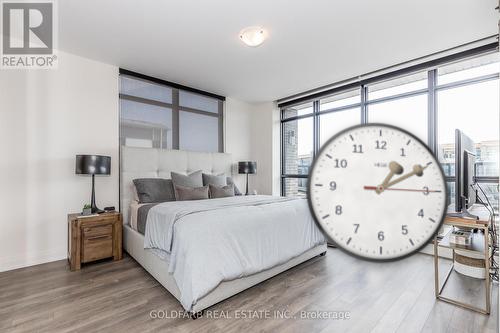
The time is 1,10,15
